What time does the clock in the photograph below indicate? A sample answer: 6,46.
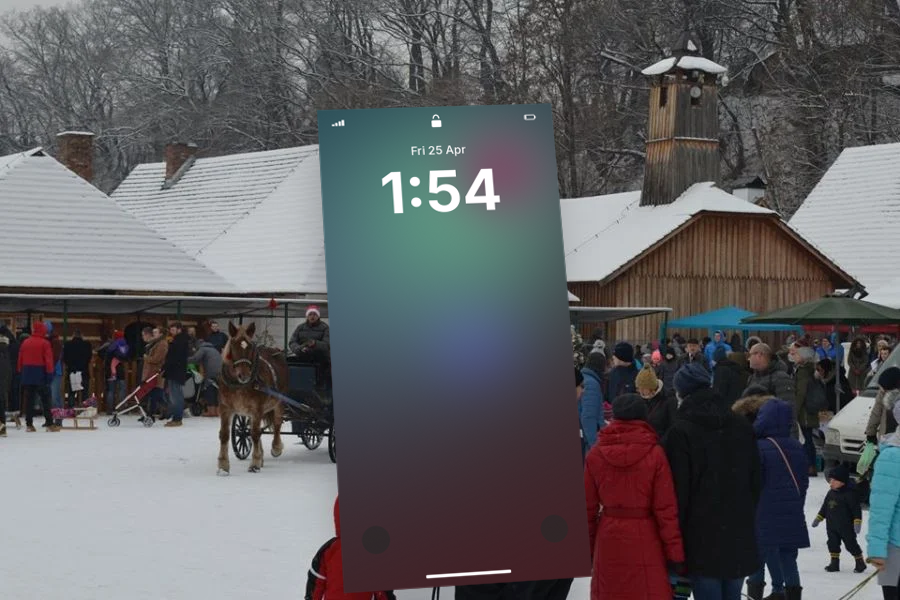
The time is 1,54
